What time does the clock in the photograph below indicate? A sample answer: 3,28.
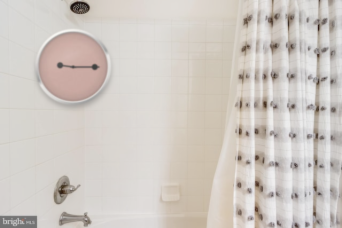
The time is 9,15
